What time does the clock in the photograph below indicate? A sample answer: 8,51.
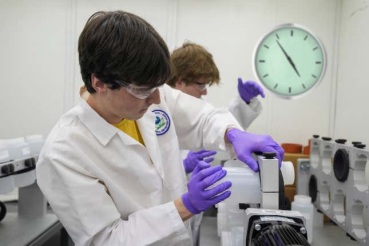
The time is 4,54
